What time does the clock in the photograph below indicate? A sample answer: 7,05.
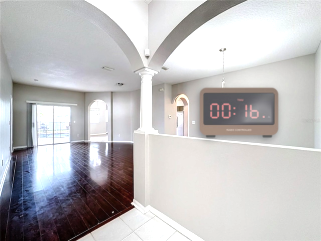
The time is 0,16
